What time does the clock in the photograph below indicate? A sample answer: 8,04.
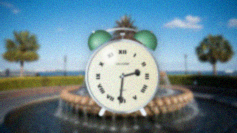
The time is 2,31
